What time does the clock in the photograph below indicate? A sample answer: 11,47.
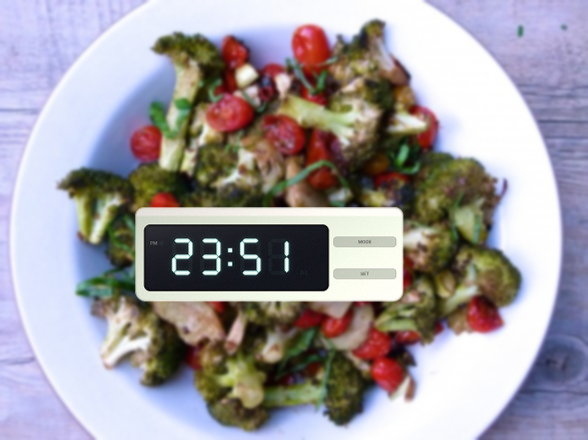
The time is 23,51
